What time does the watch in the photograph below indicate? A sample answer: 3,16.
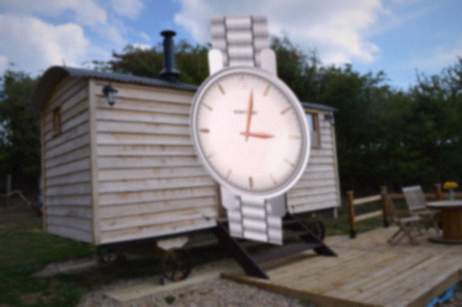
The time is 3,02
